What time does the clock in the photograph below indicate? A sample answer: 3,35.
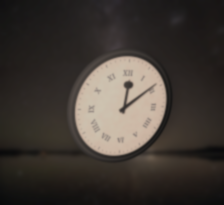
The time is 12,09
